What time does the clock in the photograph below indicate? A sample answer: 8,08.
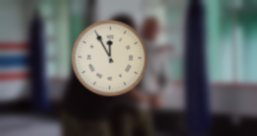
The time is 11,55
